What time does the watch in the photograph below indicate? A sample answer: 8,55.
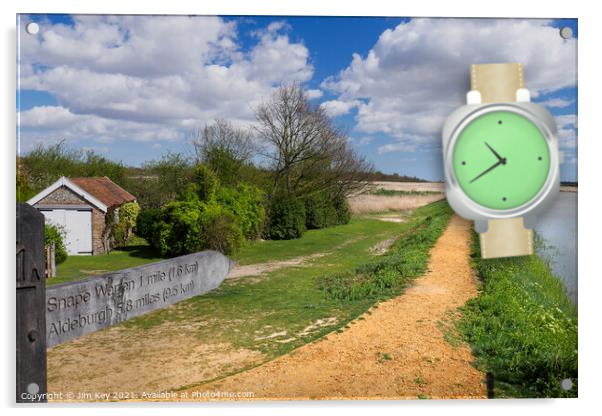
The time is 10,40
